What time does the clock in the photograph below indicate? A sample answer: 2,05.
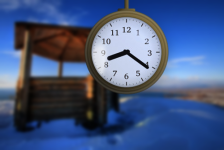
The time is 8,21
